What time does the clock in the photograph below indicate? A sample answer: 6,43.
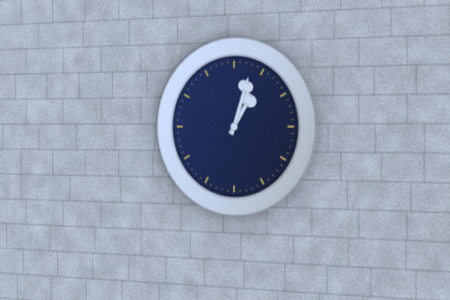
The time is 1,03
